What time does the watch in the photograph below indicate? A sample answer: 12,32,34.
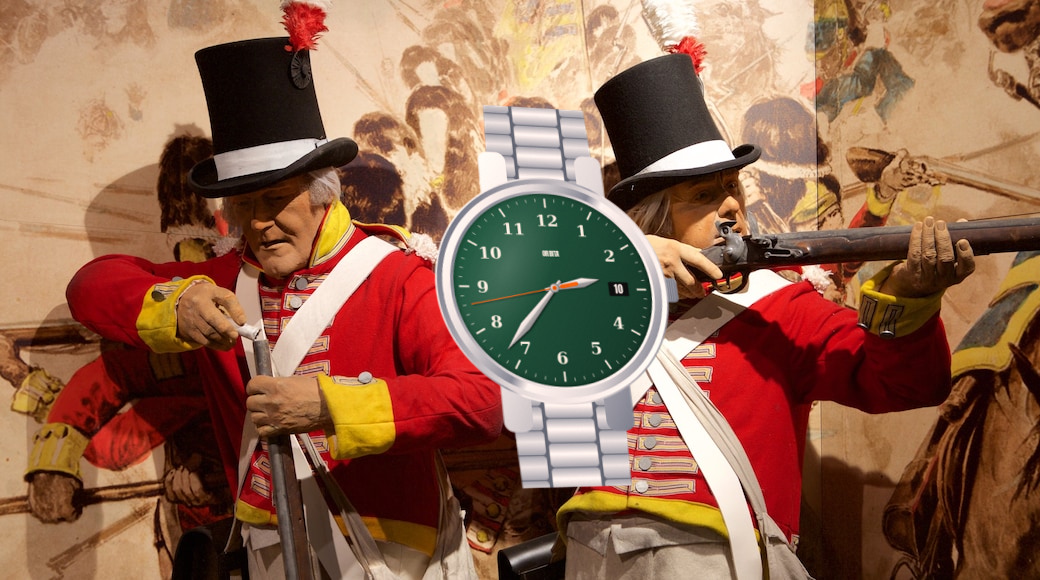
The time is 2,36,43
